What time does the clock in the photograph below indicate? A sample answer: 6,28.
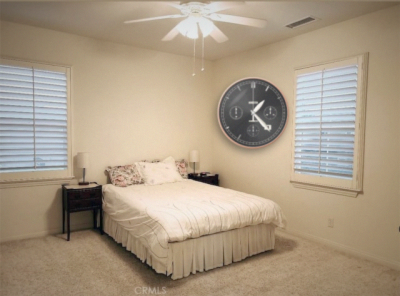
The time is 1,23
